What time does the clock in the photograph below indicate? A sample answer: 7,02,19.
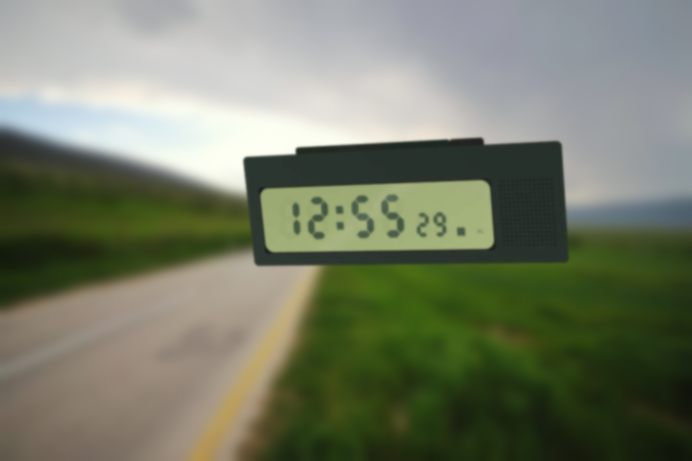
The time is 12,55,29
